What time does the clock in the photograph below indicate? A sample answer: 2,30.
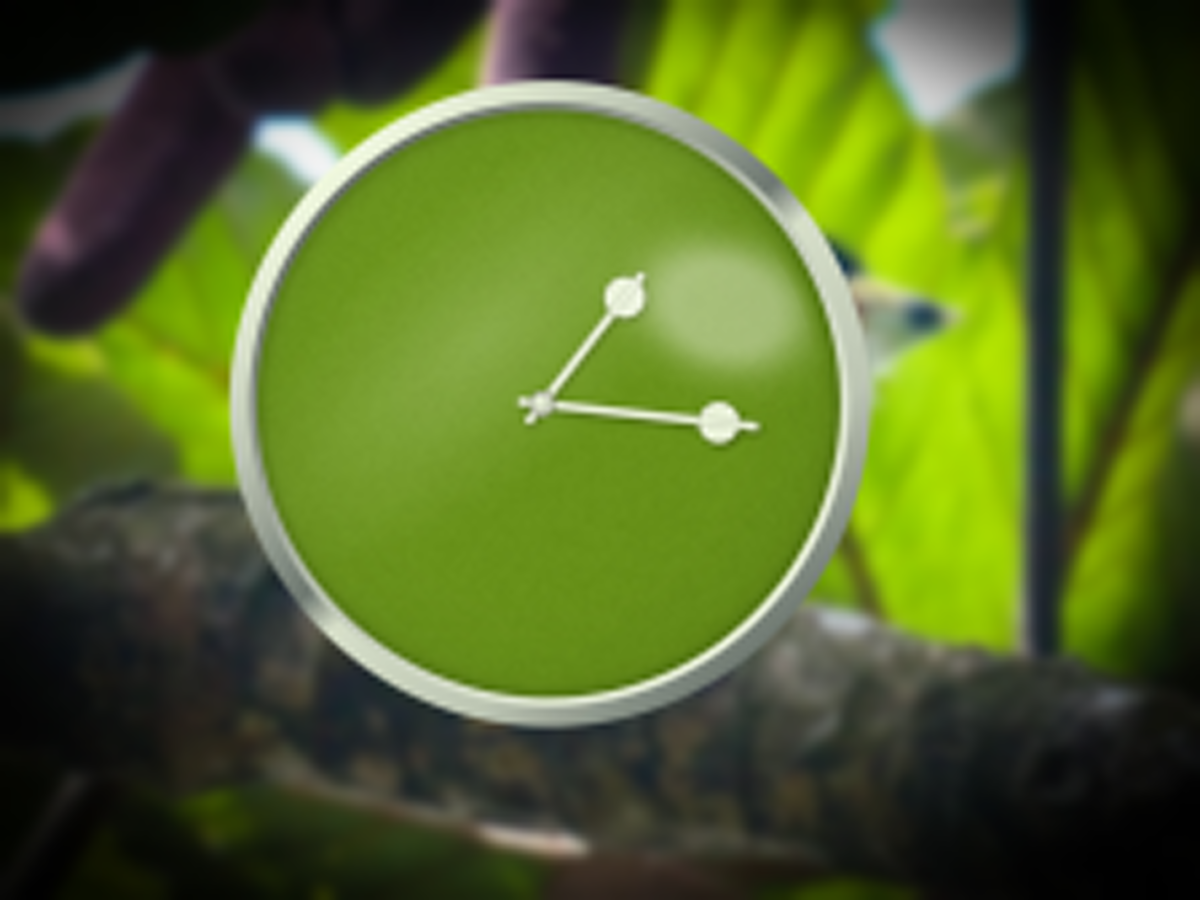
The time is 1,16
